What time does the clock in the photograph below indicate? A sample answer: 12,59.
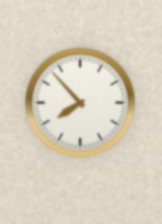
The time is 7,53
